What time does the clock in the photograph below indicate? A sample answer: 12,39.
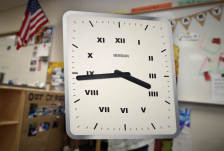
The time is 3,44
